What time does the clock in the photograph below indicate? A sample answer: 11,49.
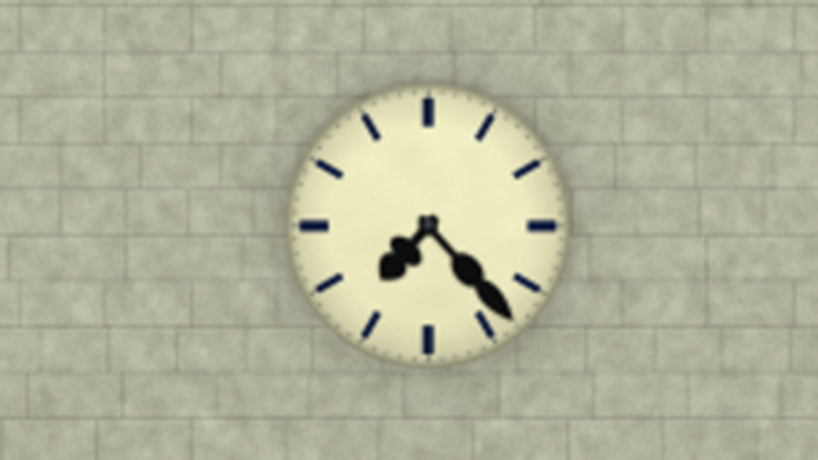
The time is 7,23
